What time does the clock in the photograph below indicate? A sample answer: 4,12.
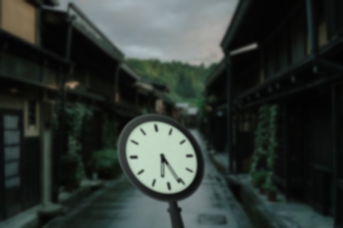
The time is 6,26
